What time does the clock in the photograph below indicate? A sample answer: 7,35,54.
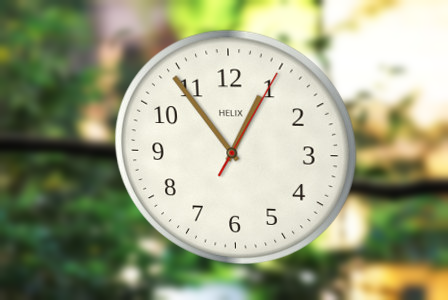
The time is 12,54,05
